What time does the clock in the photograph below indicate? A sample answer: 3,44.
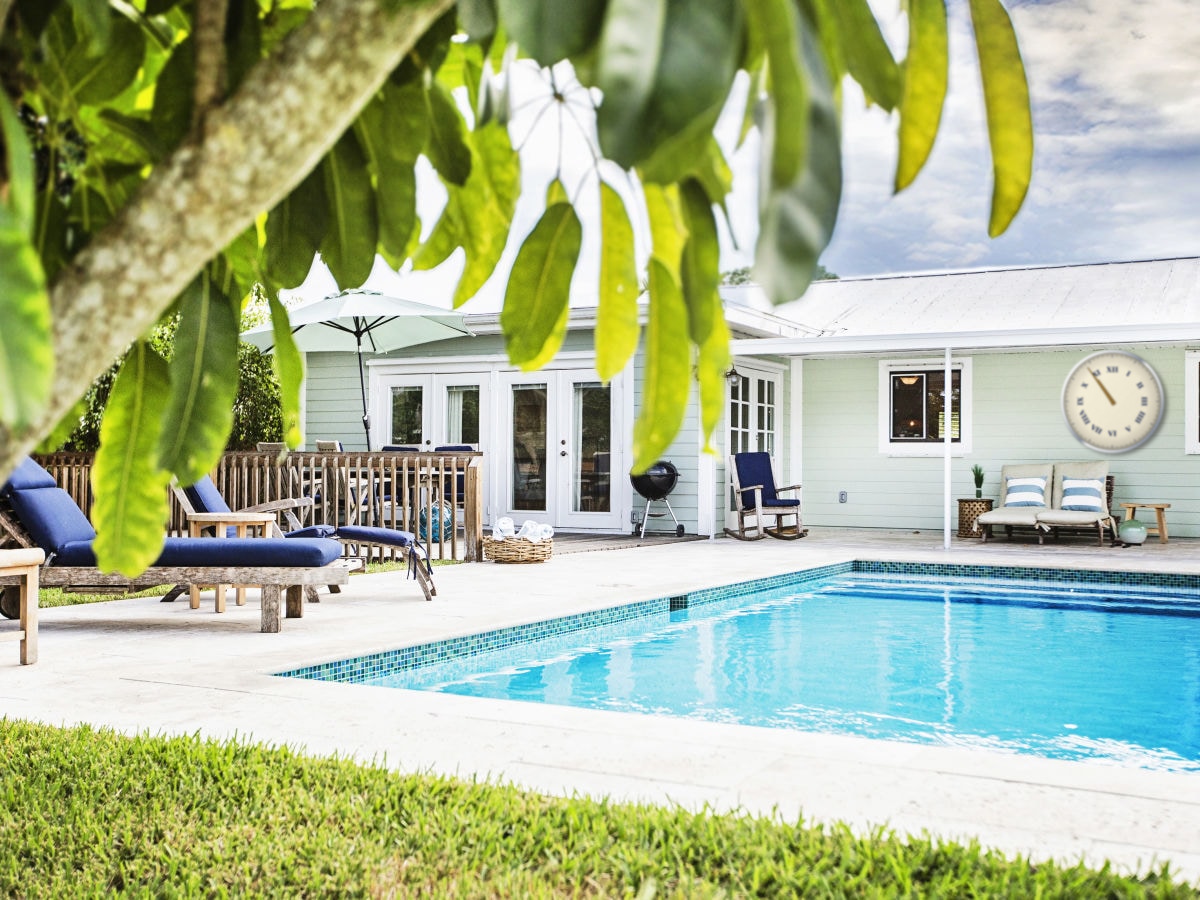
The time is 10,54
